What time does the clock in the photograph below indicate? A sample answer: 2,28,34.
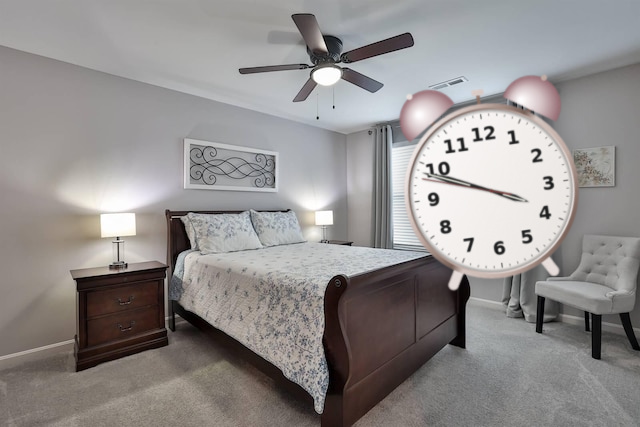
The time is 3,48,48
